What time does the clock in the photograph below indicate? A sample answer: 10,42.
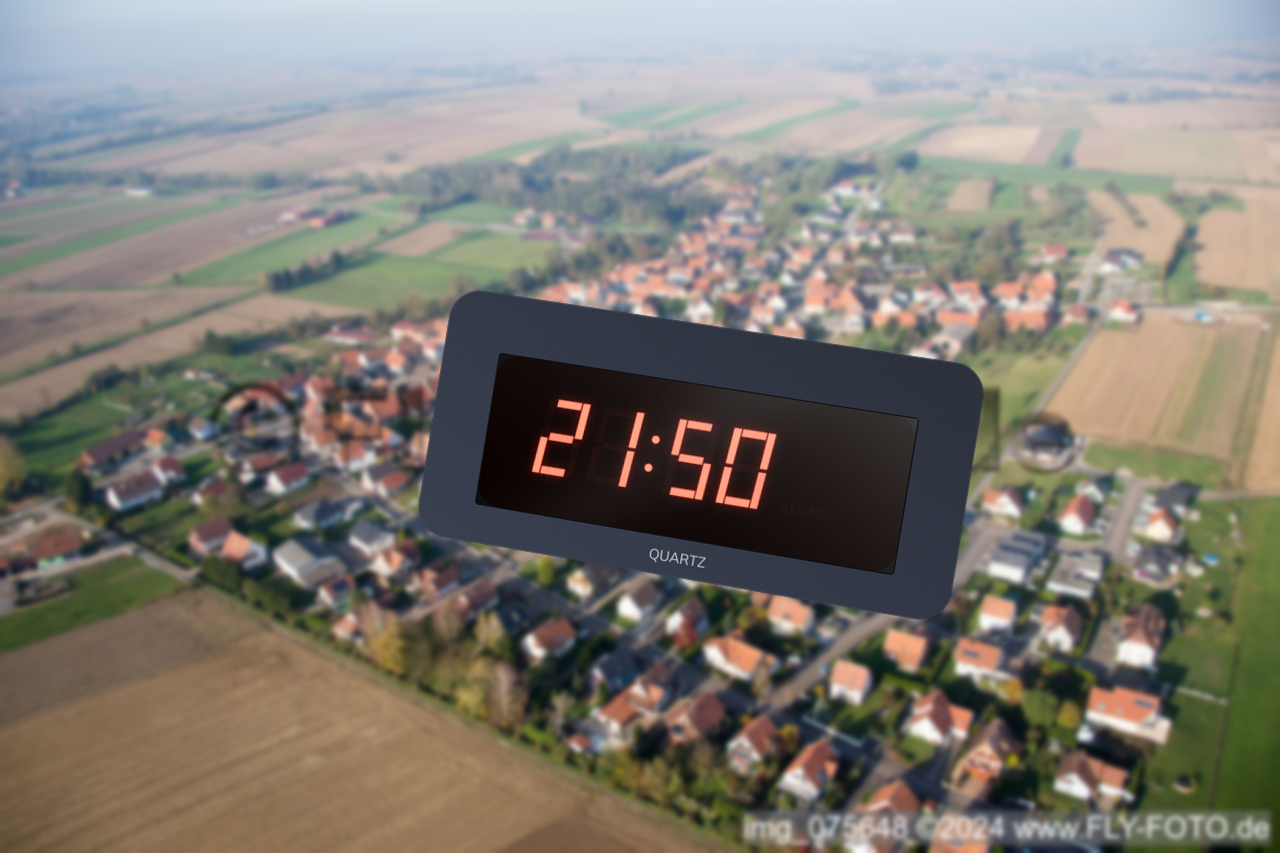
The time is 21,50
